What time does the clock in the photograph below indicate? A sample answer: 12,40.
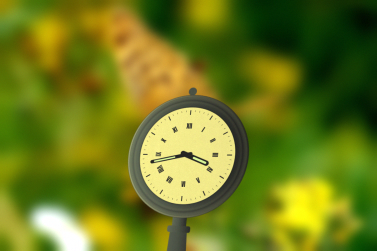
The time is 3,43
